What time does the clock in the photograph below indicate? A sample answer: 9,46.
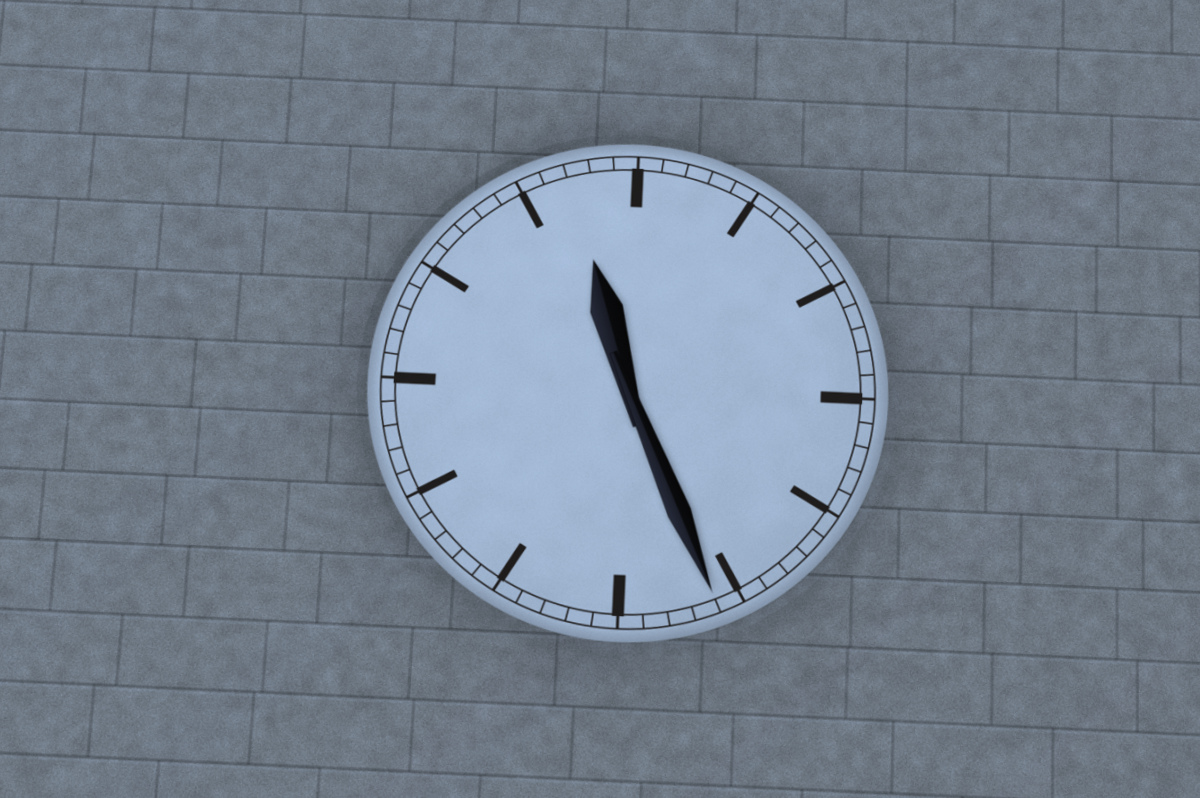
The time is 11,26
